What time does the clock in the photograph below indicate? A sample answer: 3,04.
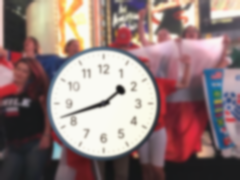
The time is 1,42
